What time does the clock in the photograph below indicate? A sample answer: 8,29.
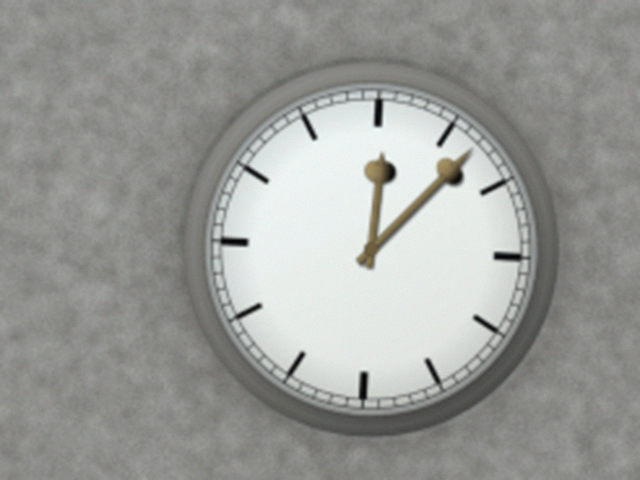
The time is 12,07
